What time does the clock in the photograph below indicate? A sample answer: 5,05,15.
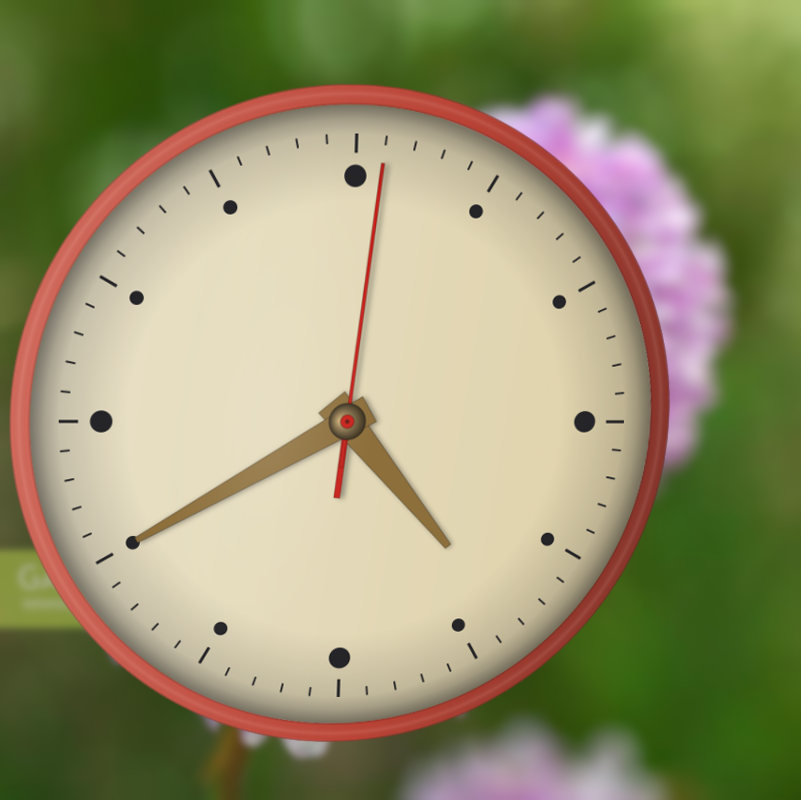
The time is 4,40,01
